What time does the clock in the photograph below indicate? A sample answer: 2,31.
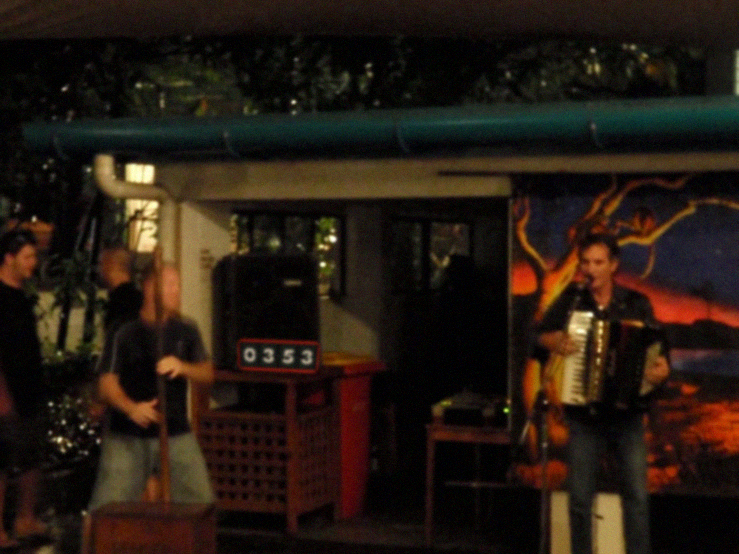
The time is 3,53
